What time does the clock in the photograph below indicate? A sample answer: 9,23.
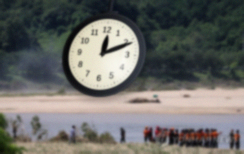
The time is 12,11
